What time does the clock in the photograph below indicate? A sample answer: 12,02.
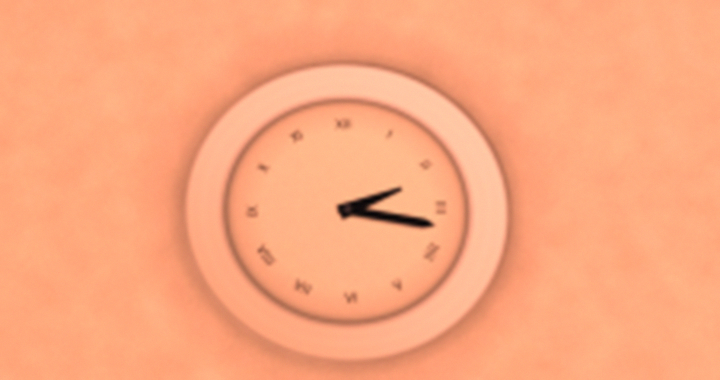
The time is 2,17
